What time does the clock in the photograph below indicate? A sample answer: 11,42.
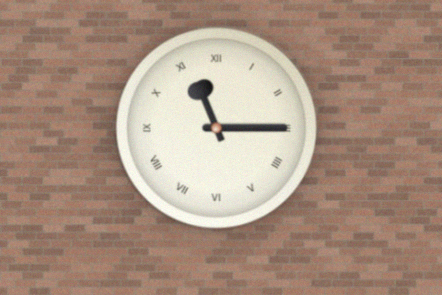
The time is 11,15
